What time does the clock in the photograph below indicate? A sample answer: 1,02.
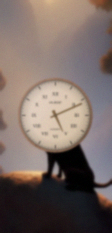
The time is 5,11
